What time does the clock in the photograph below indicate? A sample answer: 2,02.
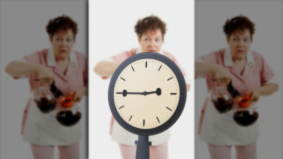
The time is 2,45
